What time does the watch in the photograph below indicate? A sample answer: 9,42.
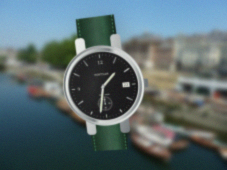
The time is 1,32
